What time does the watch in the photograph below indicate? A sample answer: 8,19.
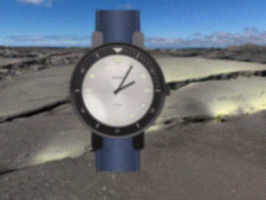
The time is 2,05
